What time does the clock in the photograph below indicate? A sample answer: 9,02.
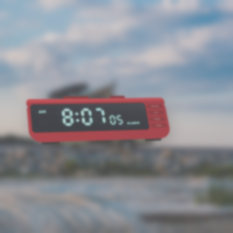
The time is 8,07
